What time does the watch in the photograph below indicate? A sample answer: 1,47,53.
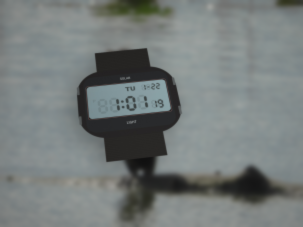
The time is 1,01,19
